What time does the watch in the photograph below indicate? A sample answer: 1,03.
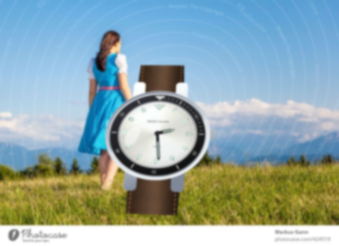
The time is 2,29
